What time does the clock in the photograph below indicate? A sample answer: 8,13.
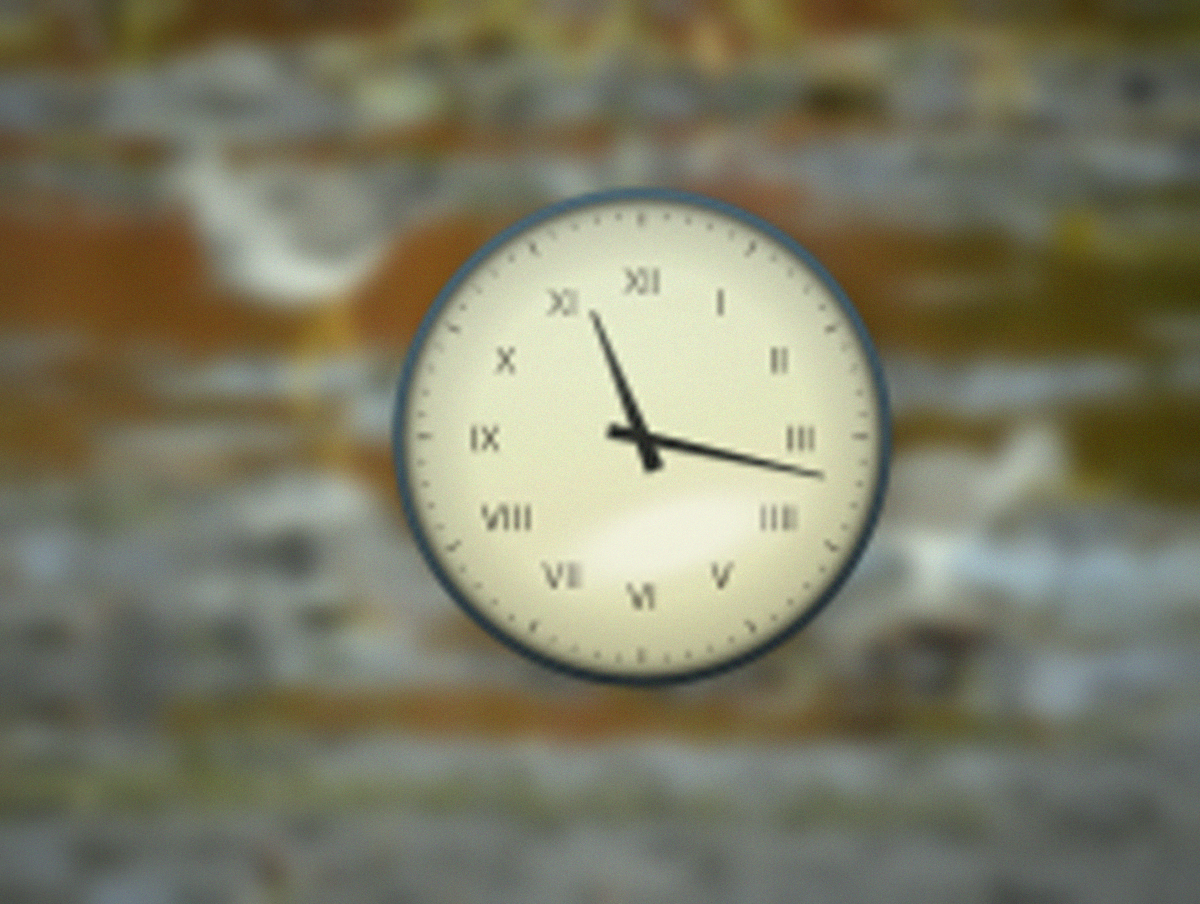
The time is 11,17
